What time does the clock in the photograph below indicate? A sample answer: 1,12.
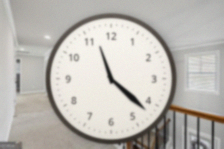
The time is 11,22
